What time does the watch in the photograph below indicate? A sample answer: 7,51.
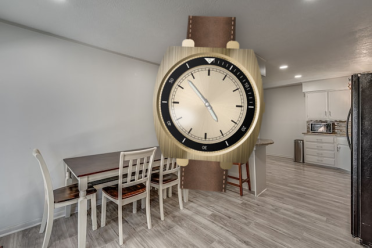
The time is 4,53
